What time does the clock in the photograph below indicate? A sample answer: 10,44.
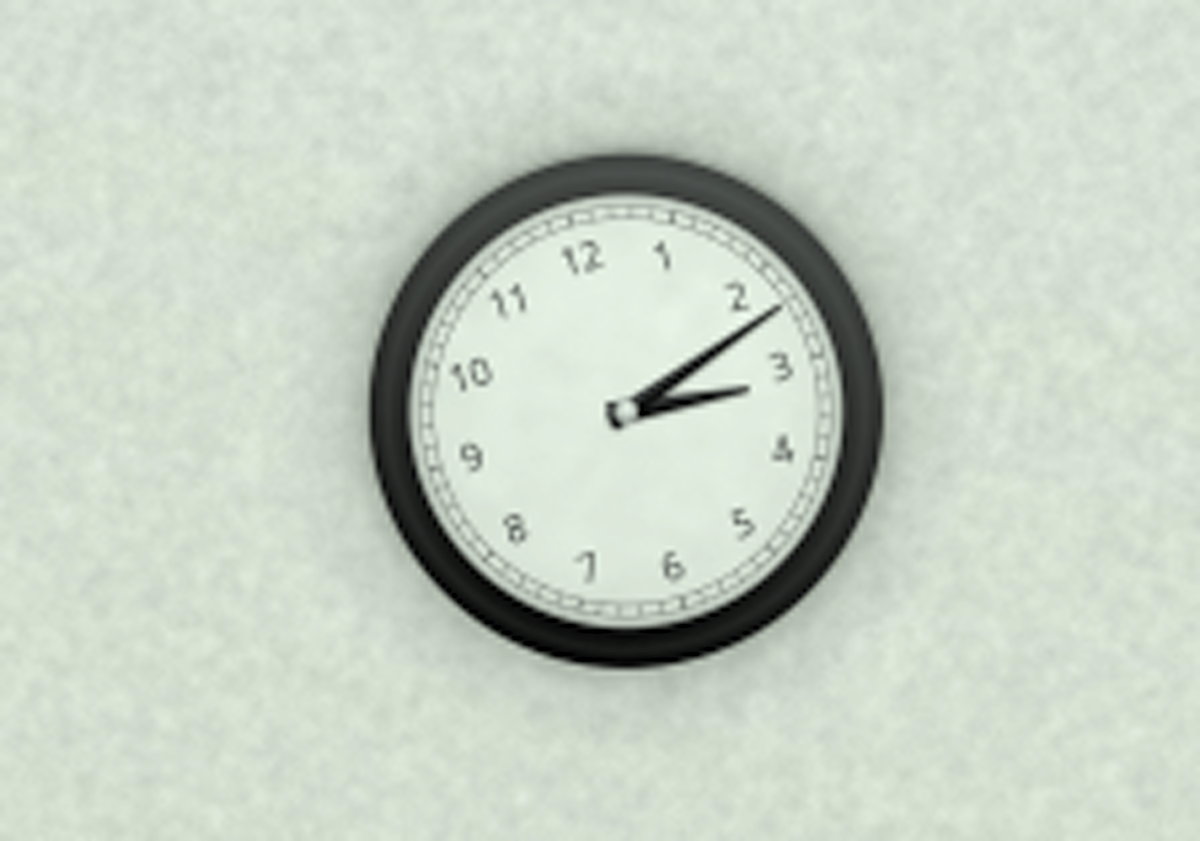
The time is 3,12
